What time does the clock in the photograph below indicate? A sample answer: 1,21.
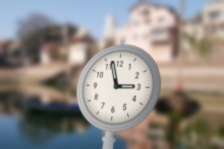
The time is 2,57
